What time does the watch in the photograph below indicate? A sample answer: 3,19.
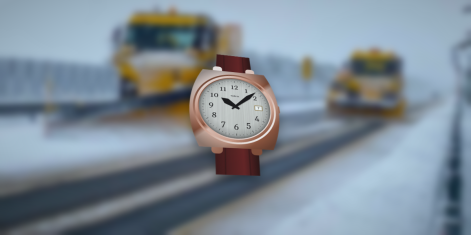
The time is 10,08
